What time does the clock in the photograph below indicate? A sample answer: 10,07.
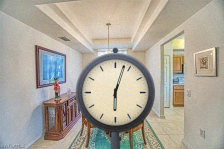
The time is 6,03
